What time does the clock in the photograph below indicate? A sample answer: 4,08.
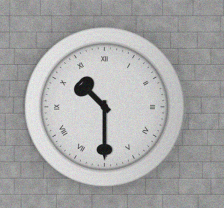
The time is 10,30
